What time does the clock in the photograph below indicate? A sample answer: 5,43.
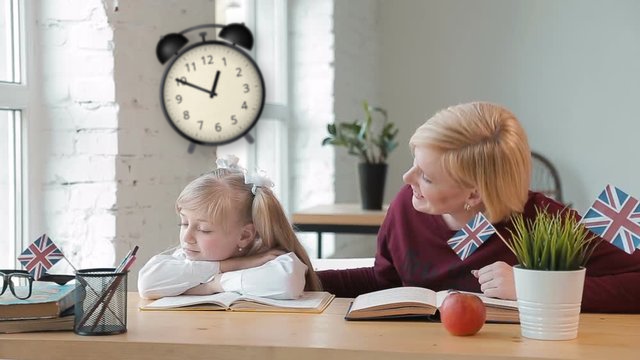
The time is 12,50
